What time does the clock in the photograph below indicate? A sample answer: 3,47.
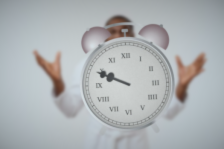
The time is 9,49
